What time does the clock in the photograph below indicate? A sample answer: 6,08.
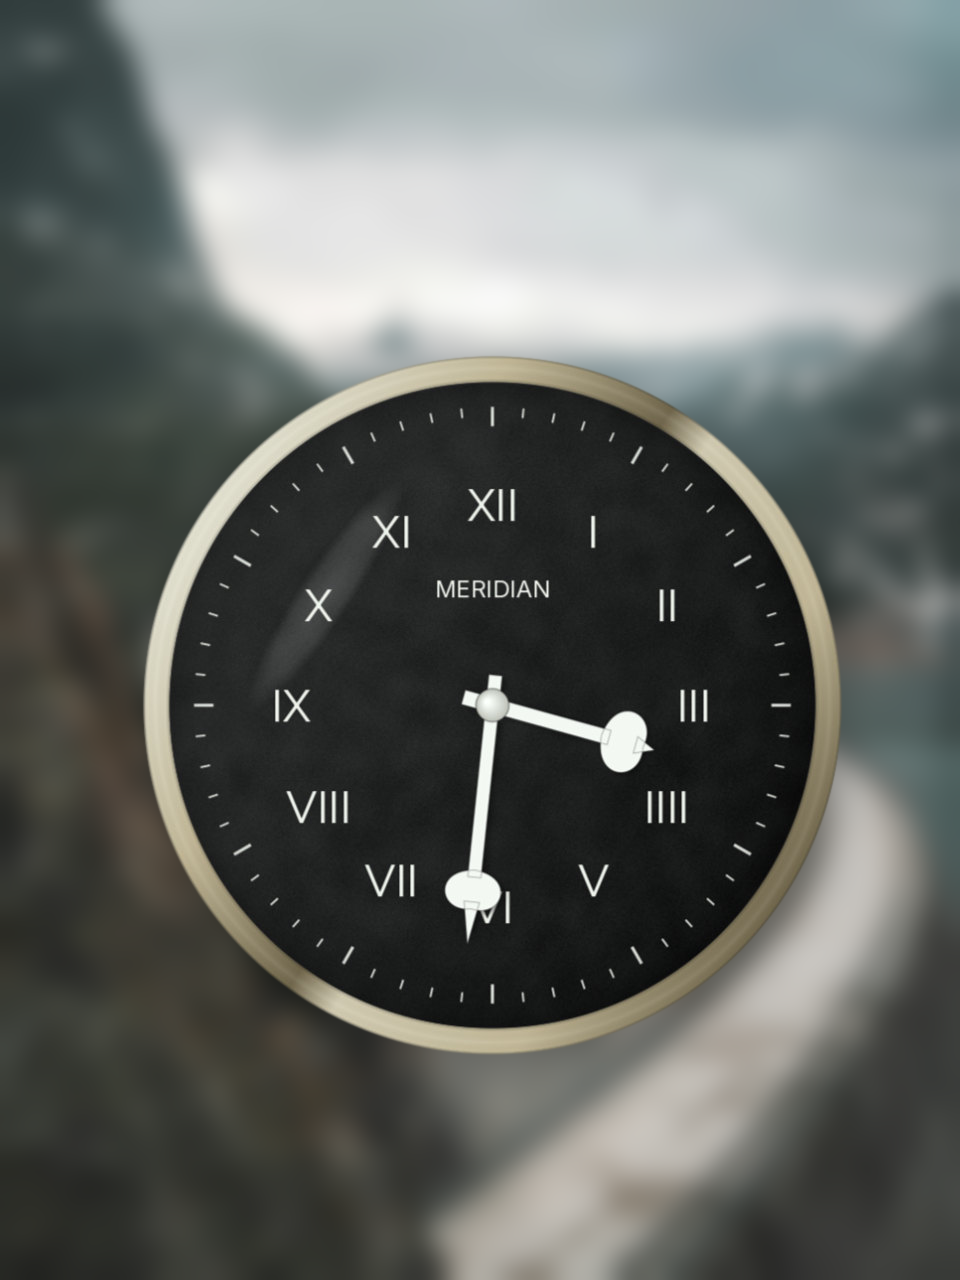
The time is 3,31
